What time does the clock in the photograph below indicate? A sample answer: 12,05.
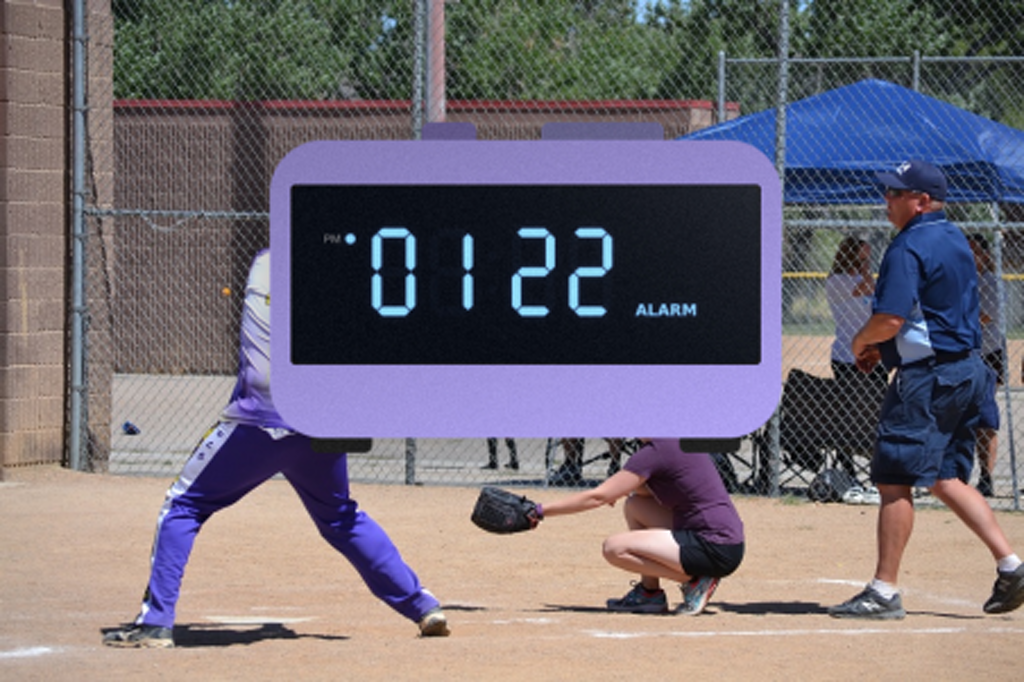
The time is 1,22
